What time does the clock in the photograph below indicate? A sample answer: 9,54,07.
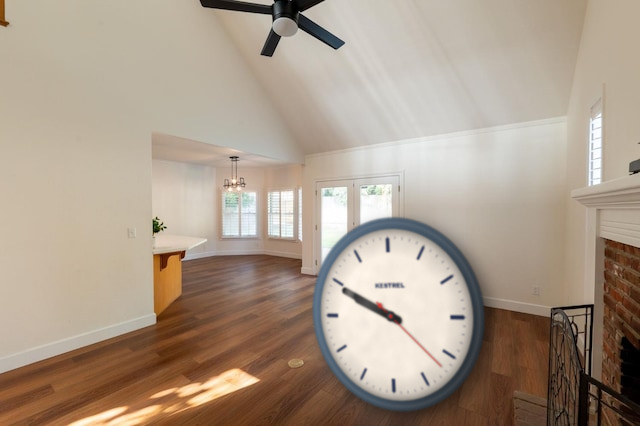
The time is 9,49,22
